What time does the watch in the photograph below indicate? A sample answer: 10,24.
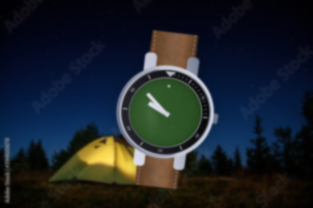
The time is 9,52
